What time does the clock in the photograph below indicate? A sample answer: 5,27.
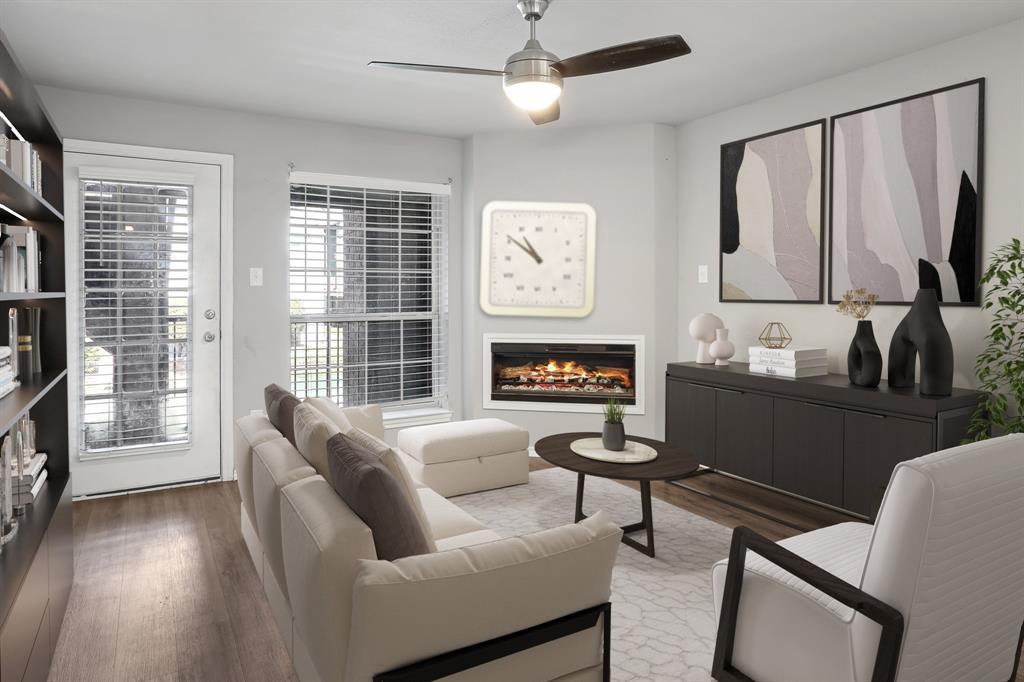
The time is 10,51
